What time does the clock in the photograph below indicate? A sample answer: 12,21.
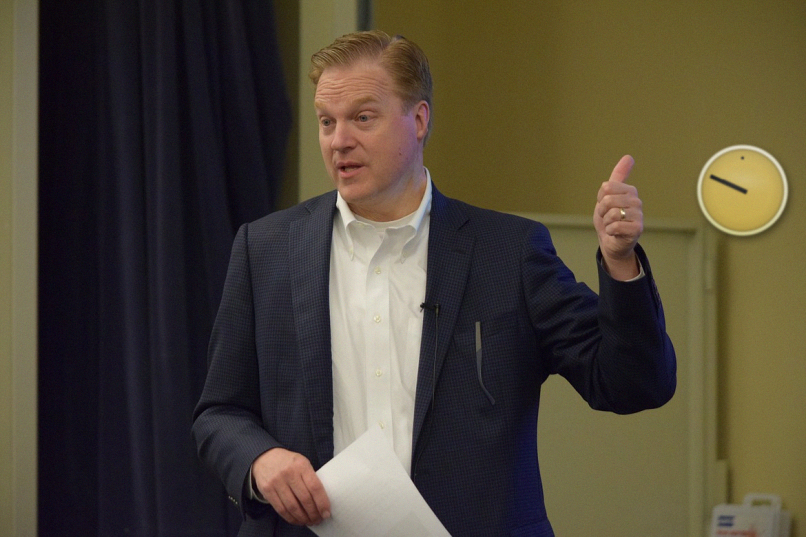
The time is 9,49
